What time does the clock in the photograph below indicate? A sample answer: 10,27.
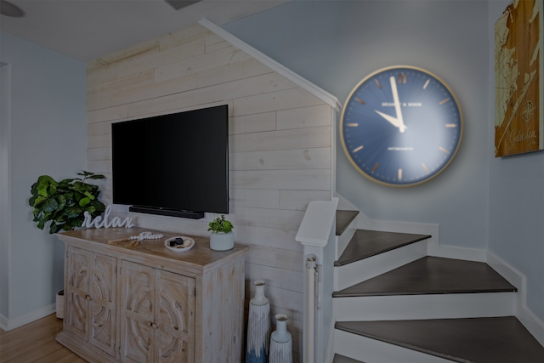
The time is 9,58
